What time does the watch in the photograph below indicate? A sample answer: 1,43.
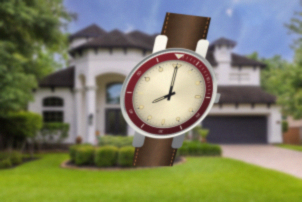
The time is 8,00
